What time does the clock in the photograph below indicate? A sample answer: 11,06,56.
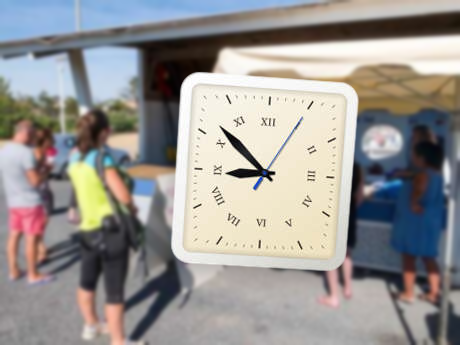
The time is 8,52,05
